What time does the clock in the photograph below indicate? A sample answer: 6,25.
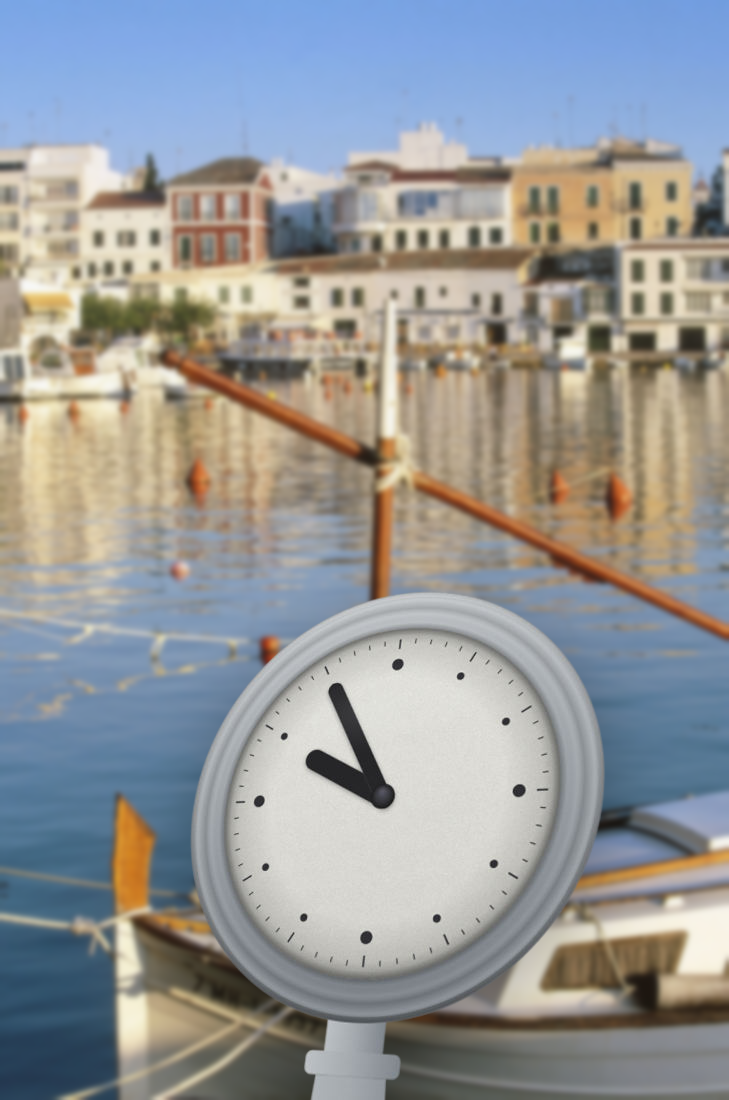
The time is 9,55
